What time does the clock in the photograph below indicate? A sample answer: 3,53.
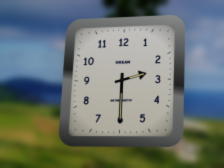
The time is 2,30
